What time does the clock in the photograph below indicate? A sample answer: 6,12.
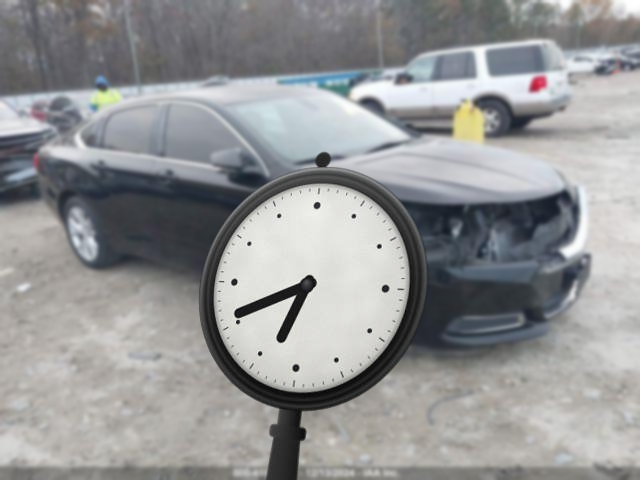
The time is 6,41
